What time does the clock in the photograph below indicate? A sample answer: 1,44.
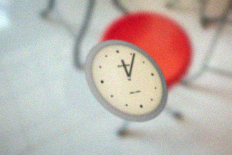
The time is 12,06
